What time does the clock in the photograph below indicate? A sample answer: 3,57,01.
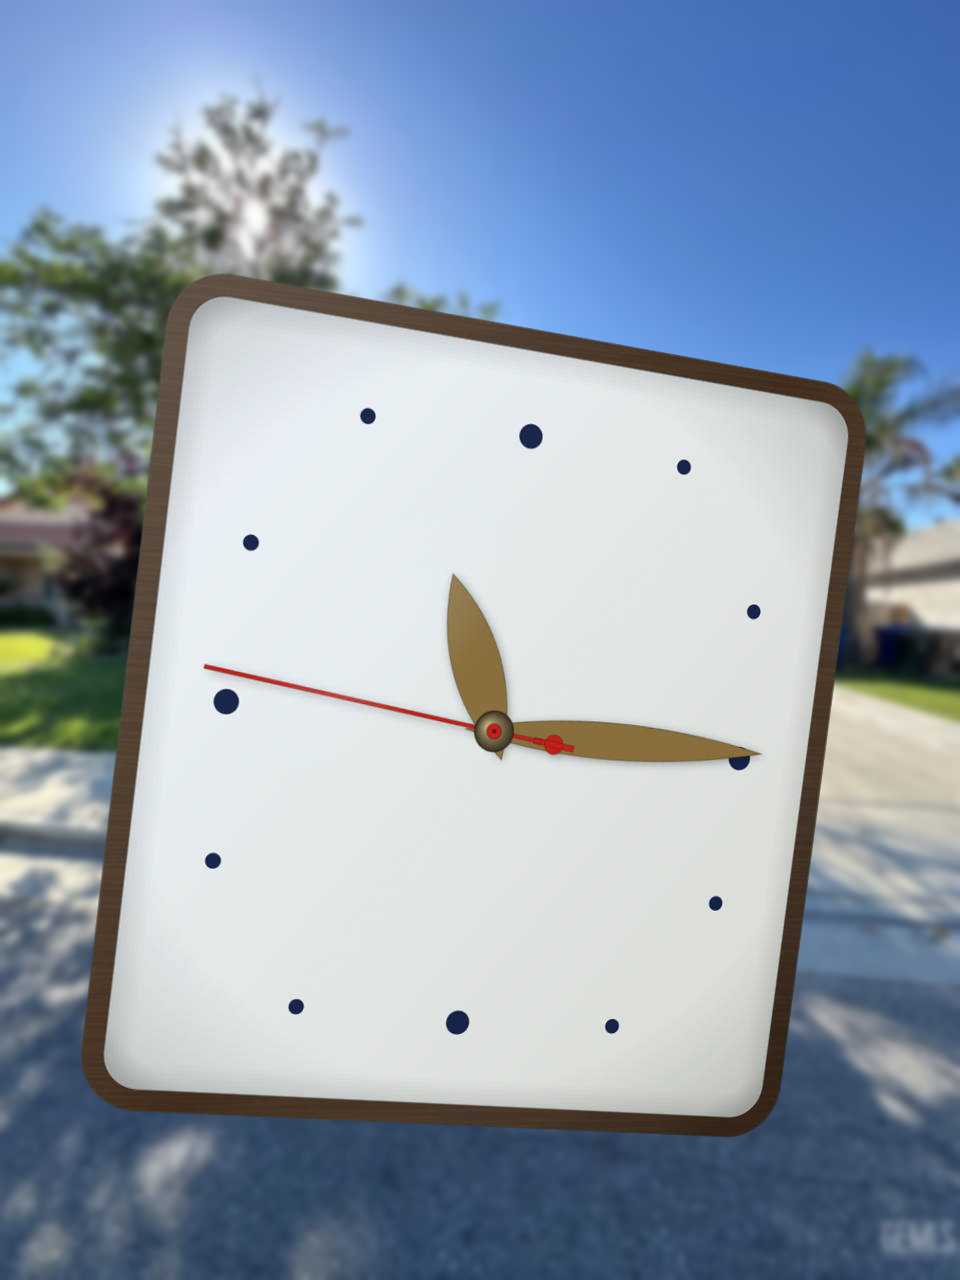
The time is 11,14,46
